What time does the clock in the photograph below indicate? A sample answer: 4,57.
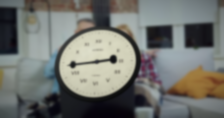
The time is 2,44
